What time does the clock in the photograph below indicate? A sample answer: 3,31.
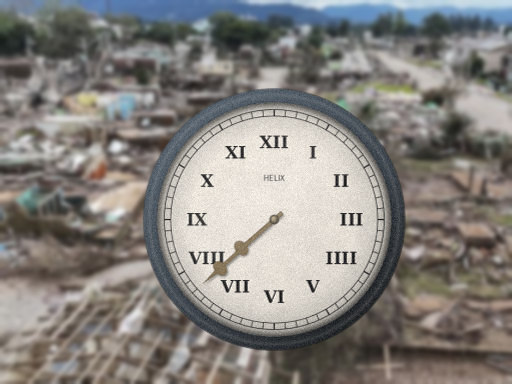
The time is 7,38
